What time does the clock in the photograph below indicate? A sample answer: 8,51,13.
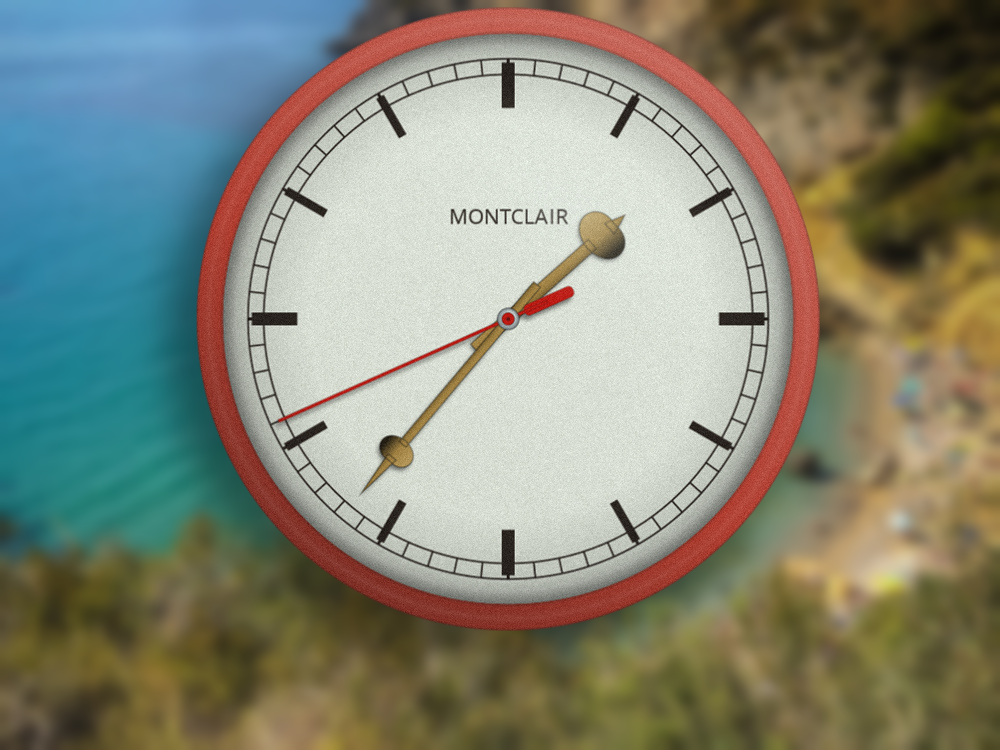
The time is 1,36,41
